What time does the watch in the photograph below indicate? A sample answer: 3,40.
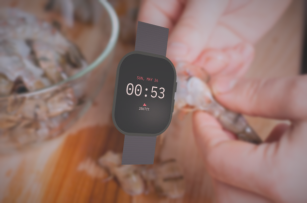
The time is 0,53
